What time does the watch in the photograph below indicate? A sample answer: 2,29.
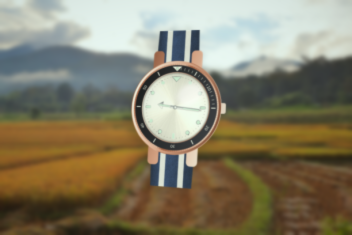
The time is 9,16
